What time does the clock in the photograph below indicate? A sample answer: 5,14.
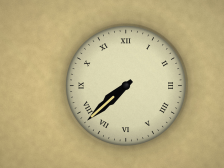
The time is 7,38
